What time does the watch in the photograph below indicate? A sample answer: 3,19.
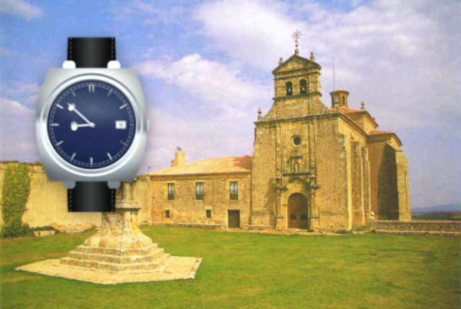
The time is 8,52
